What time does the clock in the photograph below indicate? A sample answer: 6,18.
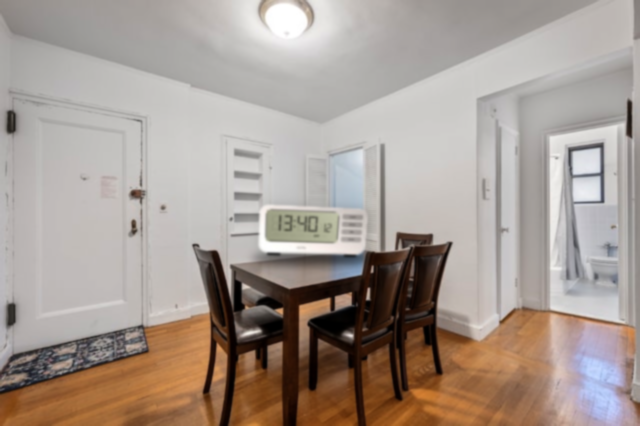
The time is 13,40
